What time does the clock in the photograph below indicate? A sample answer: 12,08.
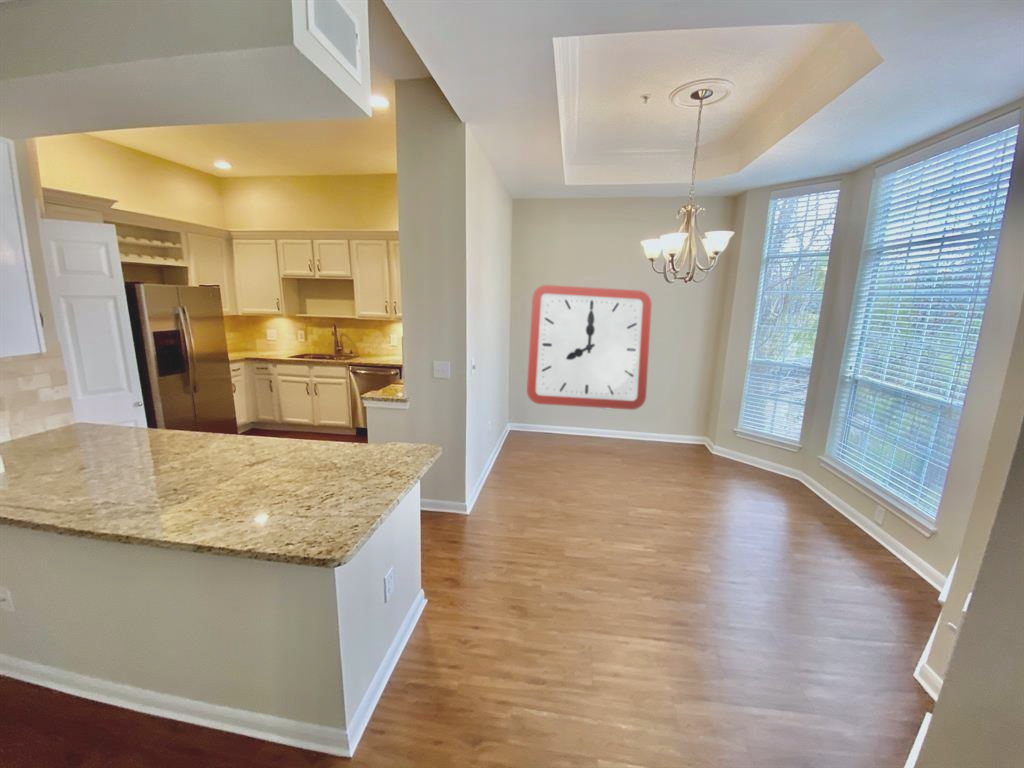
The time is 8,00
